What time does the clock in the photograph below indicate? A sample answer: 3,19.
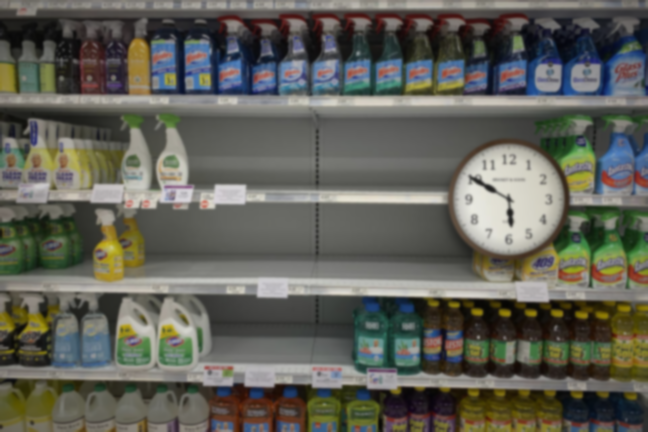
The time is 5,50
